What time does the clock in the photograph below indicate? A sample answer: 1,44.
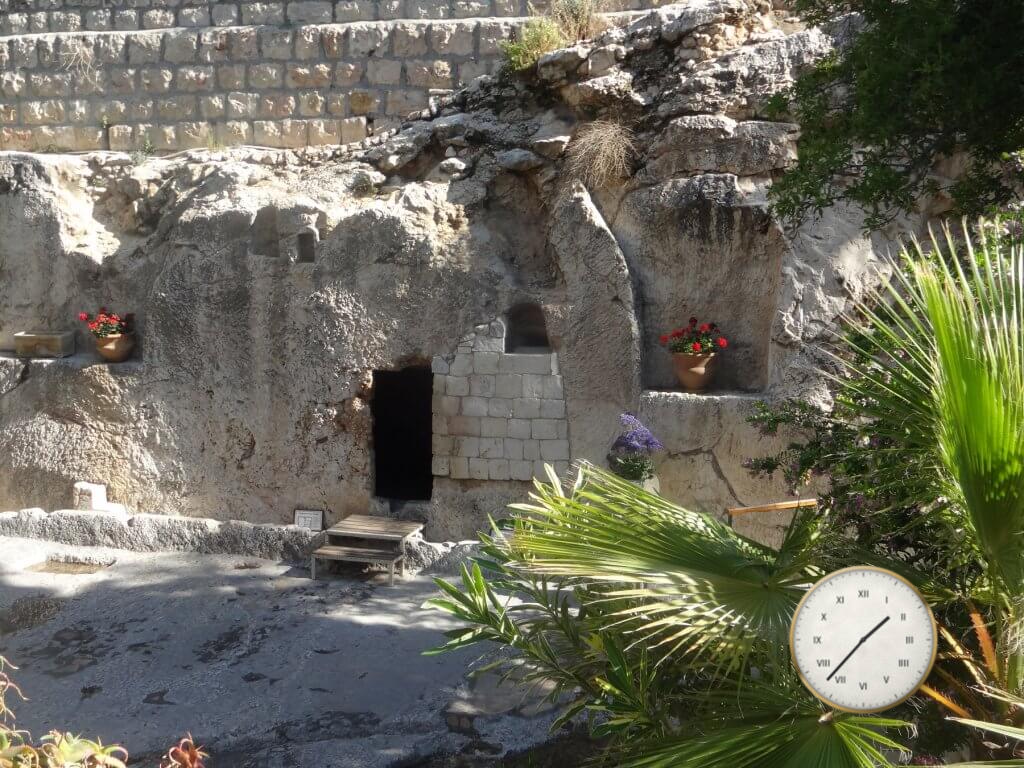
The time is 1,37
